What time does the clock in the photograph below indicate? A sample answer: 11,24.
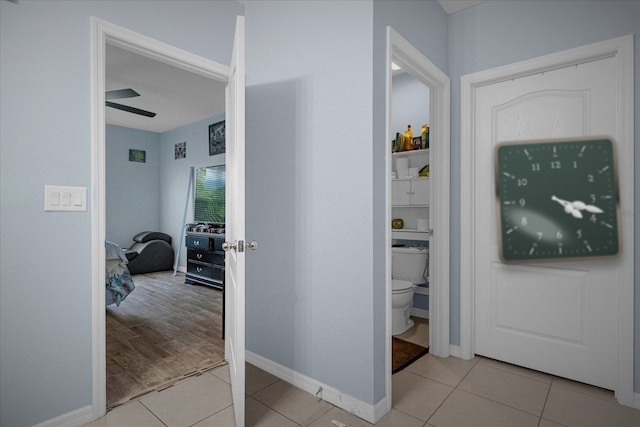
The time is 4,18
